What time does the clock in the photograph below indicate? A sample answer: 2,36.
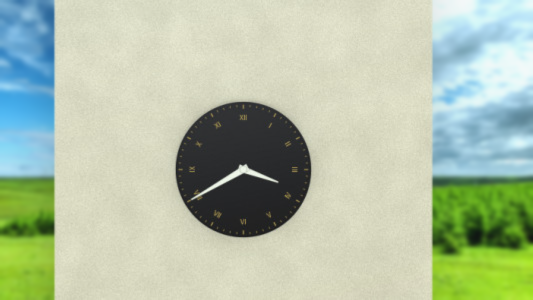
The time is 3,40
